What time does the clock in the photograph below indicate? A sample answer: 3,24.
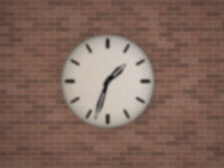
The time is 1,33
